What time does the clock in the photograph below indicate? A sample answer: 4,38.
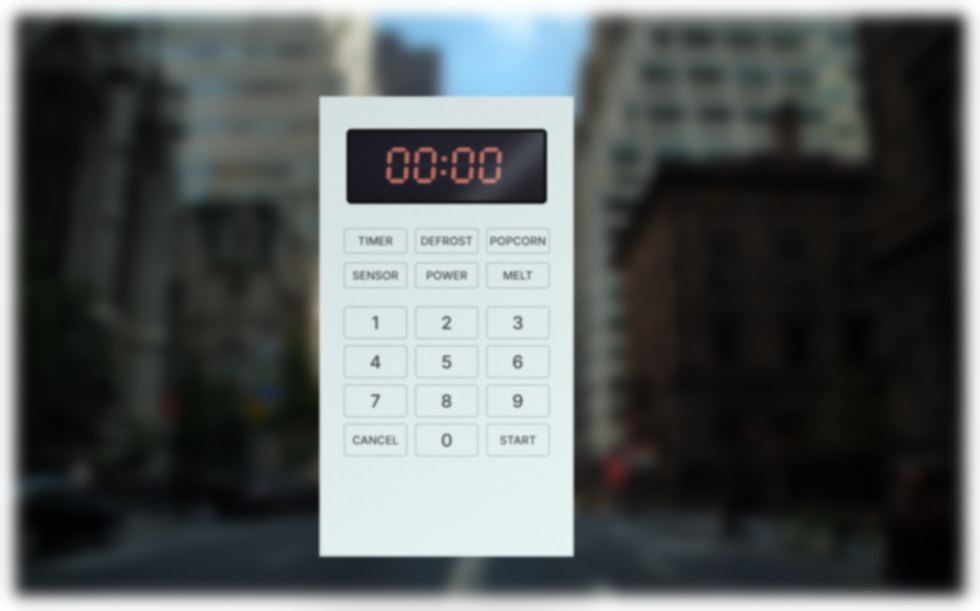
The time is 0,00
